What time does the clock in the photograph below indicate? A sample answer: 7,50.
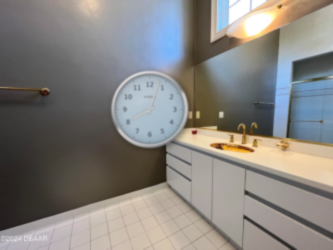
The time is 8,03
